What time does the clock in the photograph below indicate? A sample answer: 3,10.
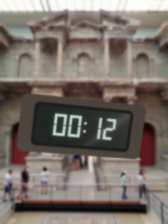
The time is 0,12
